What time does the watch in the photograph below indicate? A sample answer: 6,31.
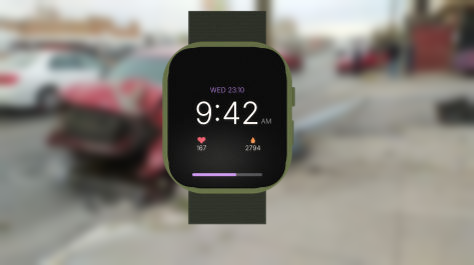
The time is 9,42
